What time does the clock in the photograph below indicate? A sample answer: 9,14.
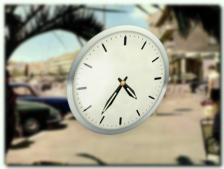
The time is 4,36
